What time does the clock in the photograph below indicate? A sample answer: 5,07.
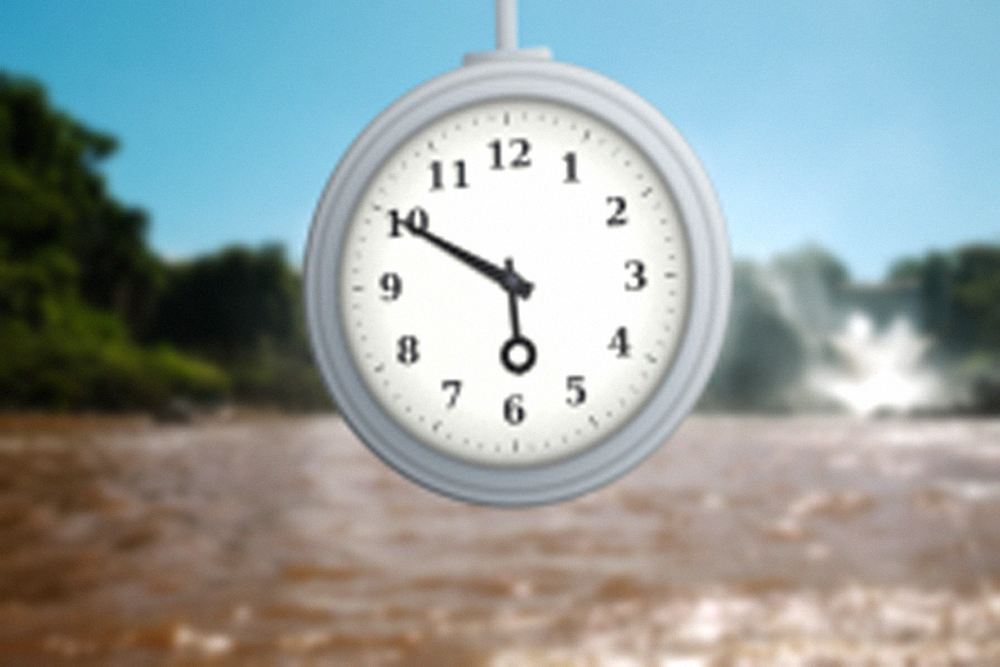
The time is 5,50
